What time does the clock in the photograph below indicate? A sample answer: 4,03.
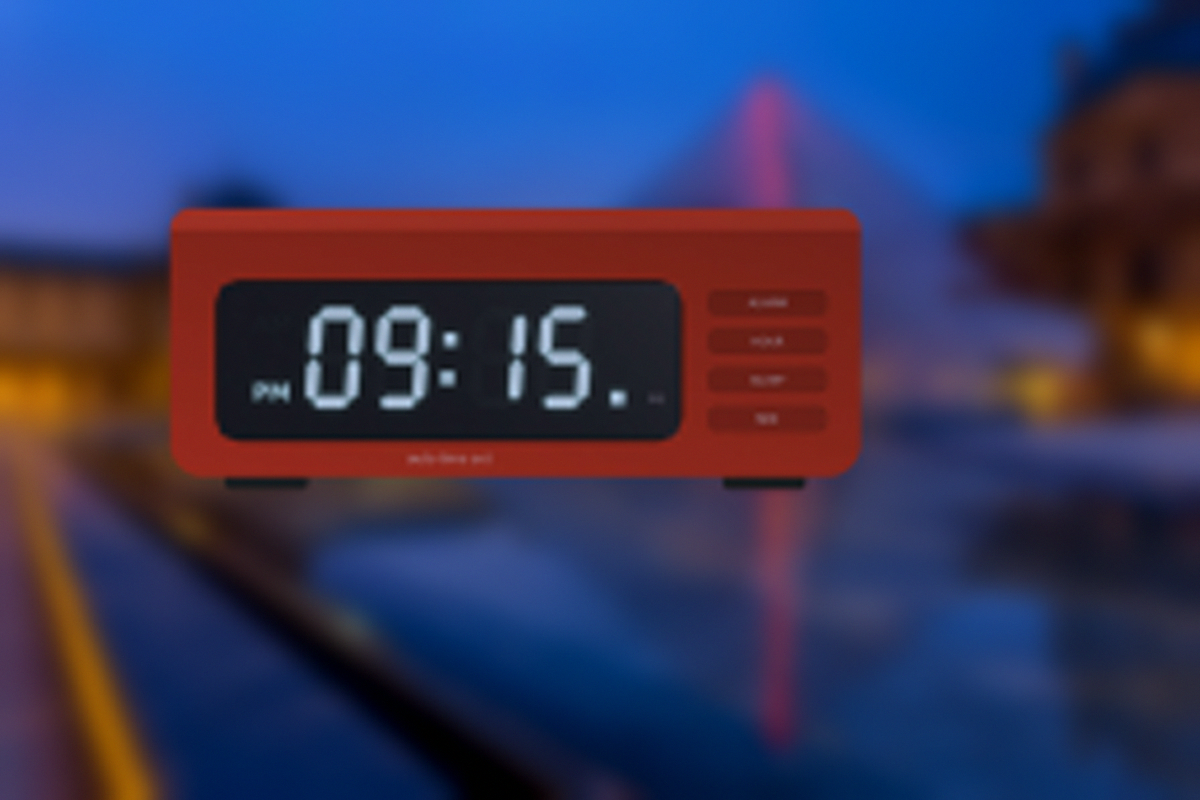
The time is 9,15
